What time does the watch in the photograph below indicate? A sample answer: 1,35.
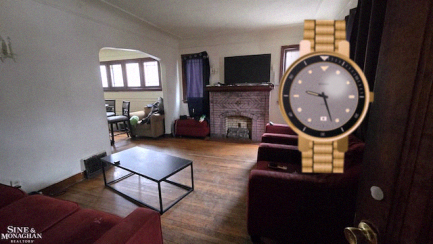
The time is 9,27
